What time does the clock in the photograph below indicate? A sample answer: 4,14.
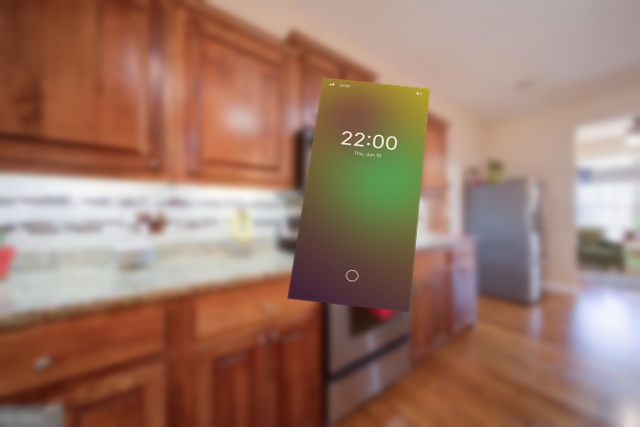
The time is 22,00
